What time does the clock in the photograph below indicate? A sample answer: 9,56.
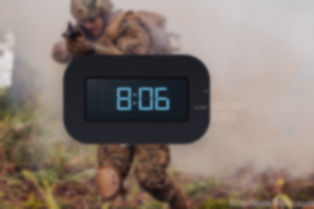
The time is 8,06
